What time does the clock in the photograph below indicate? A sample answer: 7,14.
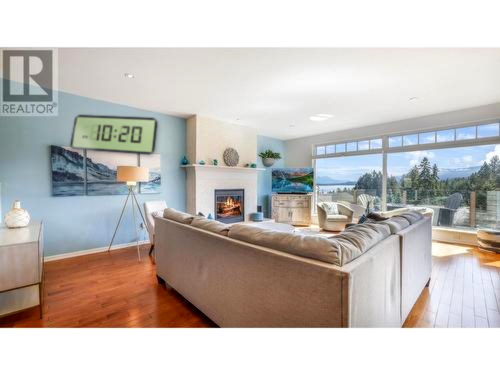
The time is 10,20
